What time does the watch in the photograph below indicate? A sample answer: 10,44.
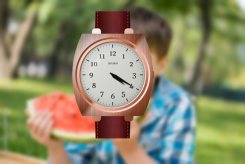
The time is 4,20
